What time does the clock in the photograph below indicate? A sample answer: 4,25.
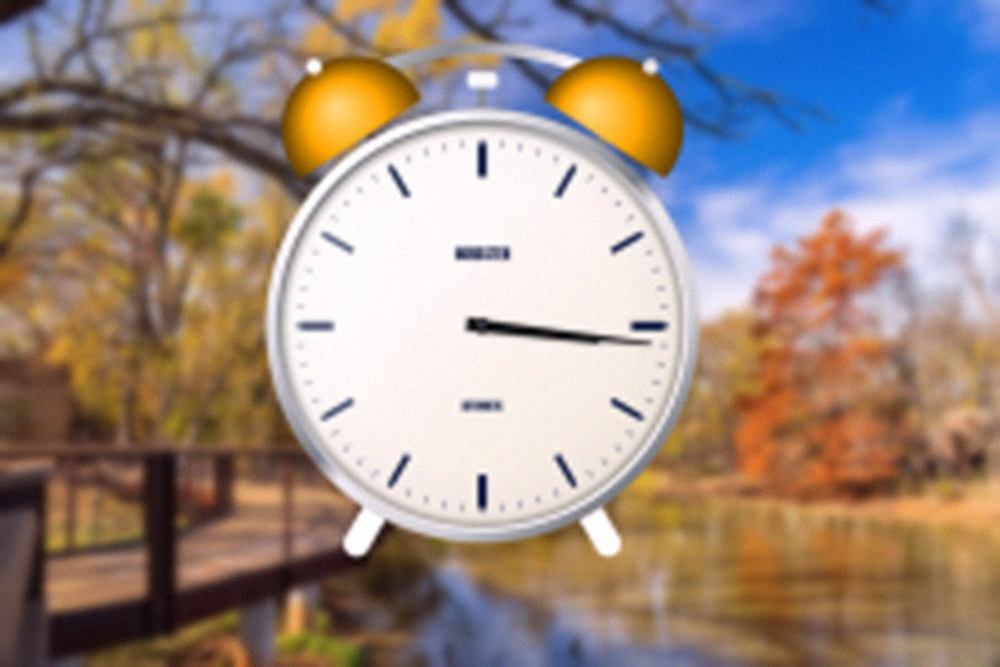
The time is 3,16
